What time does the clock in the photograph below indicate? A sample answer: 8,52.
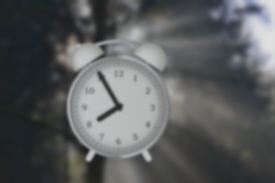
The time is 7,55
